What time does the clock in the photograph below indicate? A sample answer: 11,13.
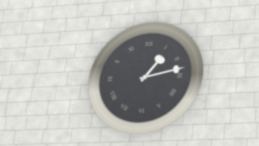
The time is 1,13
